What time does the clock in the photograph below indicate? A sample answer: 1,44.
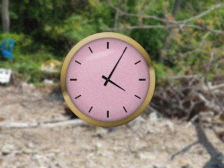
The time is 4,05
